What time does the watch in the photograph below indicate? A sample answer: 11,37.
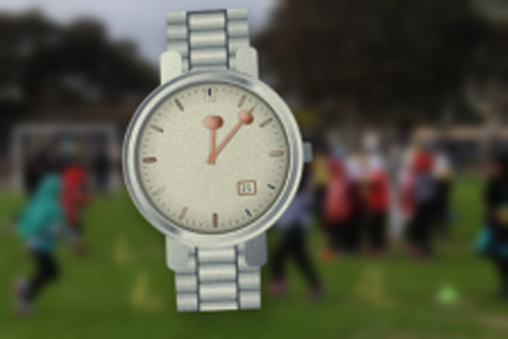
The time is 12,07
